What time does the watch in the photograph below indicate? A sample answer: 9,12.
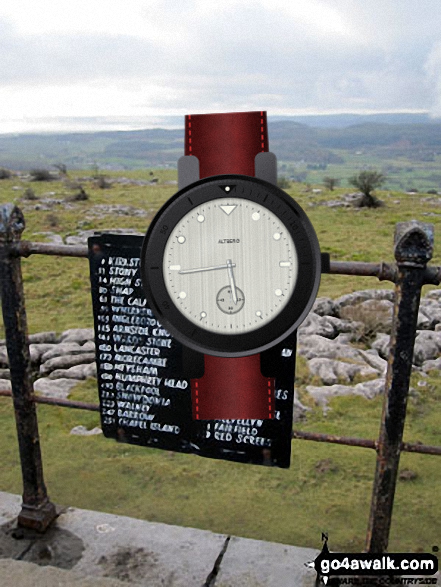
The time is 5,44
